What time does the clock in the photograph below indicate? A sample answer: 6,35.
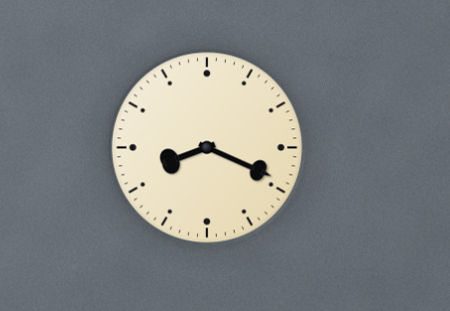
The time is 8,19
